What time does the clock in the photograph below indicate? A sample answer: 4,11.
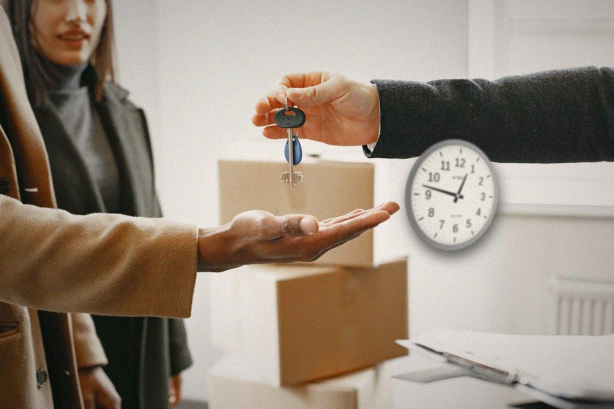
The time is 12,47
